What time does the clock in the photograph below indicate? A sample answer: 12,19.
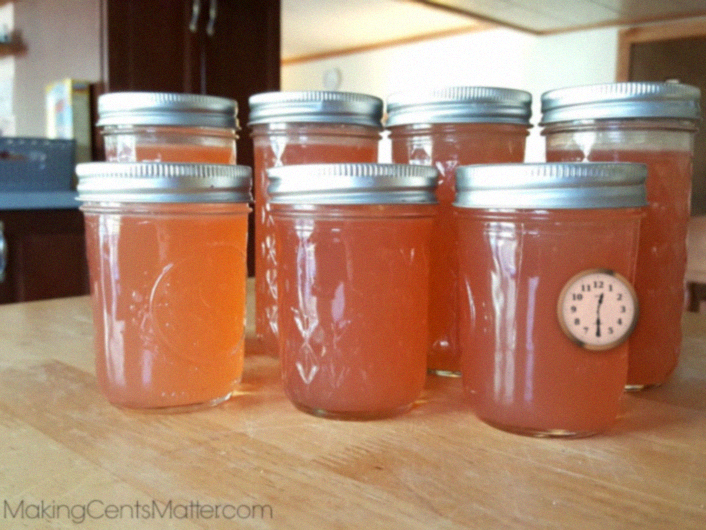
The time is 12,30
